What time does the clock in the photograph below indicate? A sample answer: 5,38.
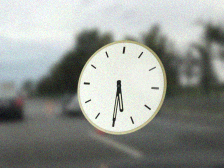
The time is 5,30
